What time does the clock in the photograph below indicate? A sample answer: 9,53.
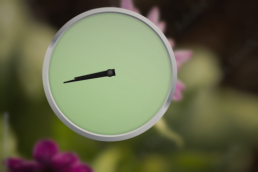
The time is 8,43
